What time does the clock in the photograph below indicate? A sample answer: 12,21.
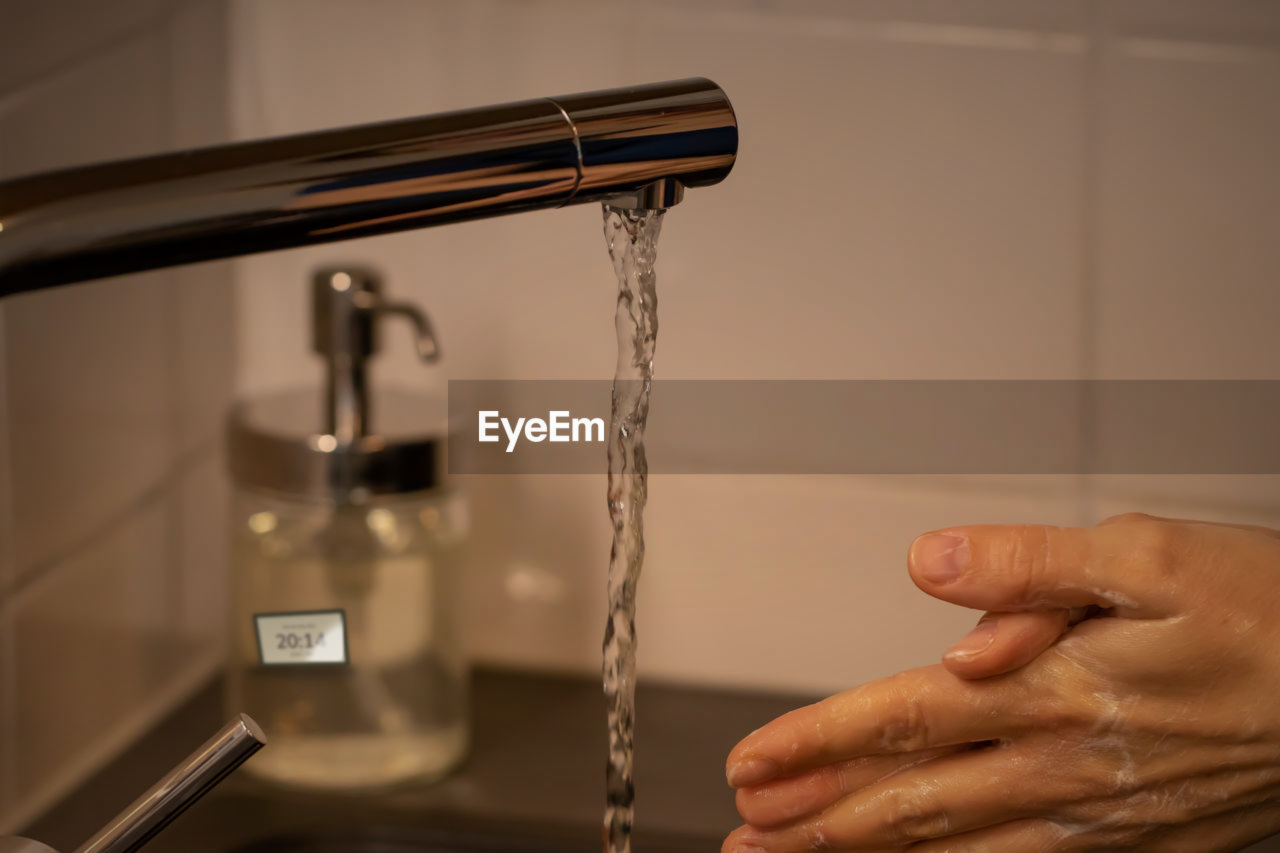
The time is 20,14
